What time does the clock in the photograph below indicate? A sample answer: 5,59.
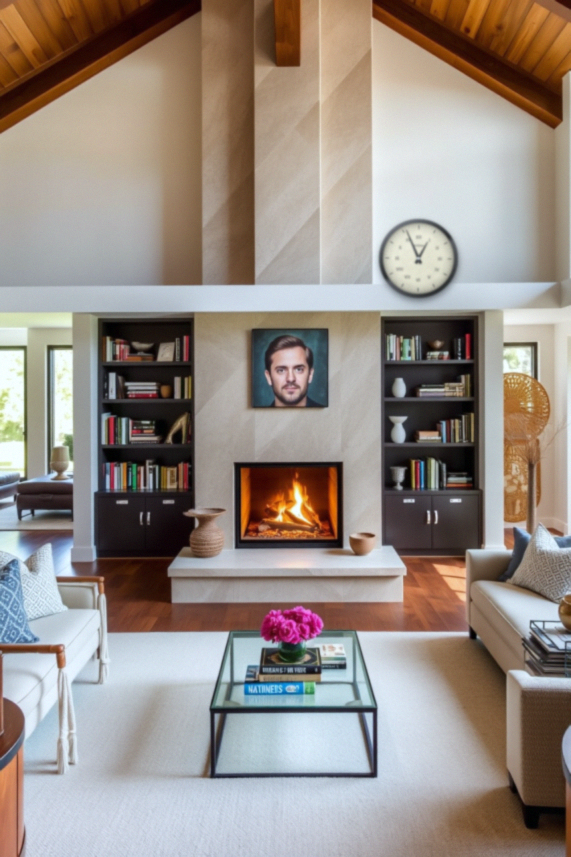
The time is 12,56
